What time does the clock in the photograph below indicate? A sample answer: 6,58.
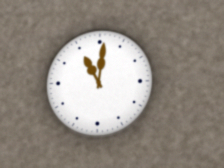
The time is 11,01
